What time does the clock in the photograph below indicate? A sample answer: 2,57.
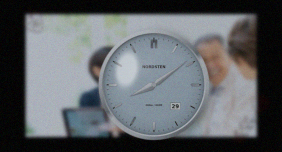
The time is 8,09
